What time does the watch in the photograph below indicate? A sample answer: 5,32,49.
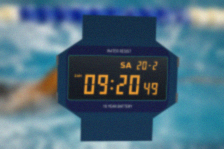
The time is 9,20,49
